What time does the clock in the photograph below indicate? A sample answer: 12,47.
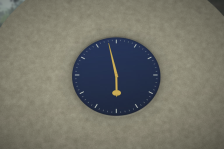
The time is 5,58
